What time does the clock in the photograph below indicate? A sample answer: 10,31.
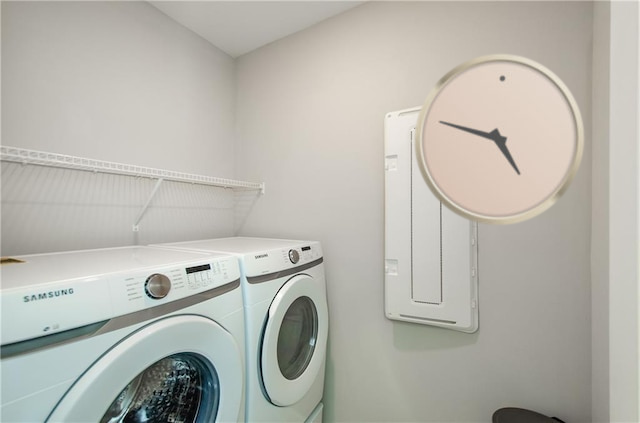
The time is 4,47
